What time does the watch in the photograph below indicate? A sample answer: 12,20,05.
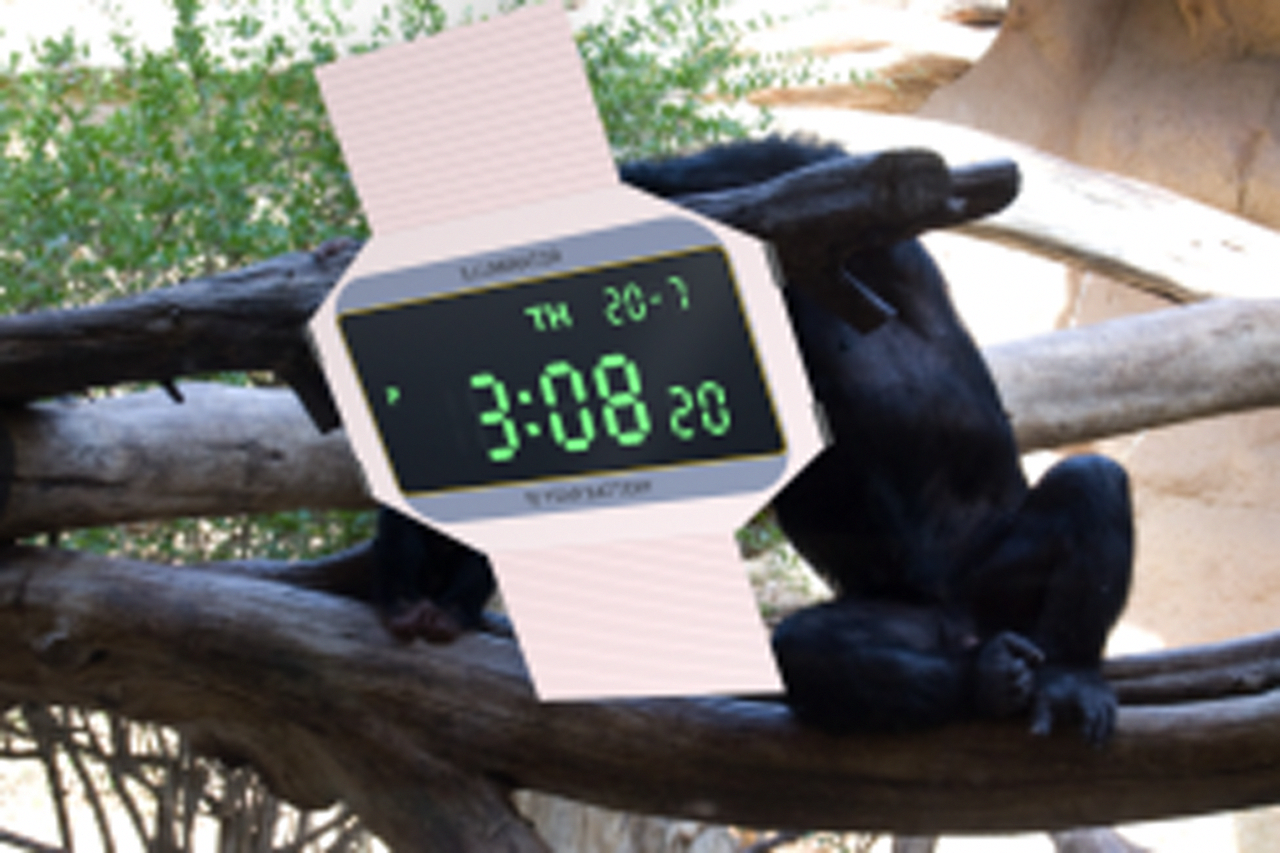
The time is 3,08,20
